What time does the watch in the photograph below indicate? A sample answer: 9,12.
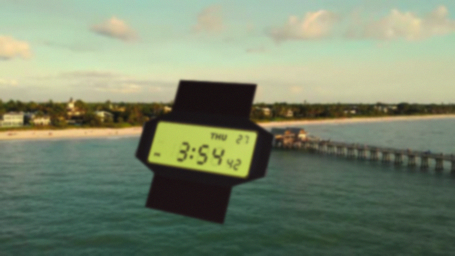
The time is 3,54
